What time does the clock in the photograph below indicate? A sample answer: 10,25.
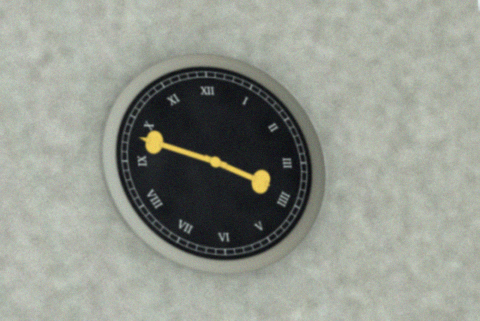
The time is 3,48
